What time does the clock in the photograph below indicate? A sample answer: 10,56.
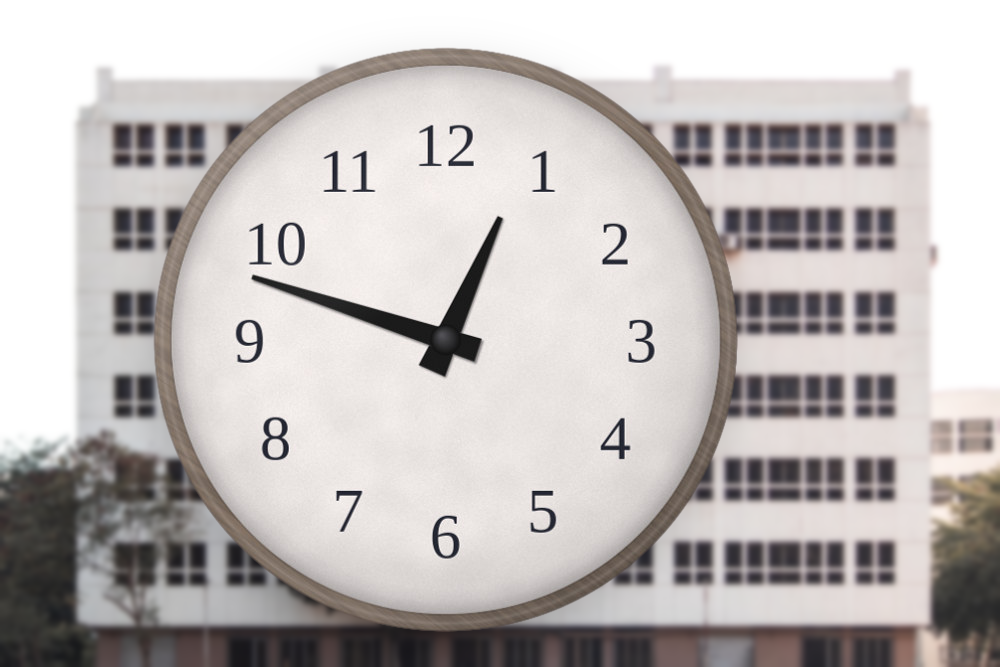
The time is 12,48
